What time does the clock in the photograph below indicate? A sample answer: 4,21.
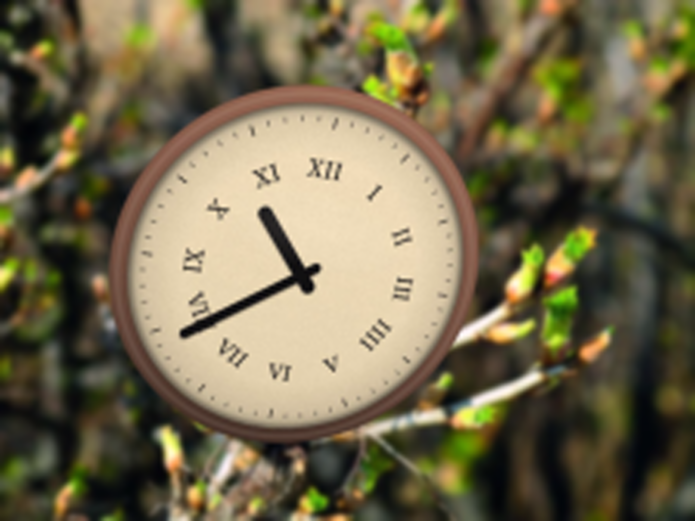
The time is 10,39
